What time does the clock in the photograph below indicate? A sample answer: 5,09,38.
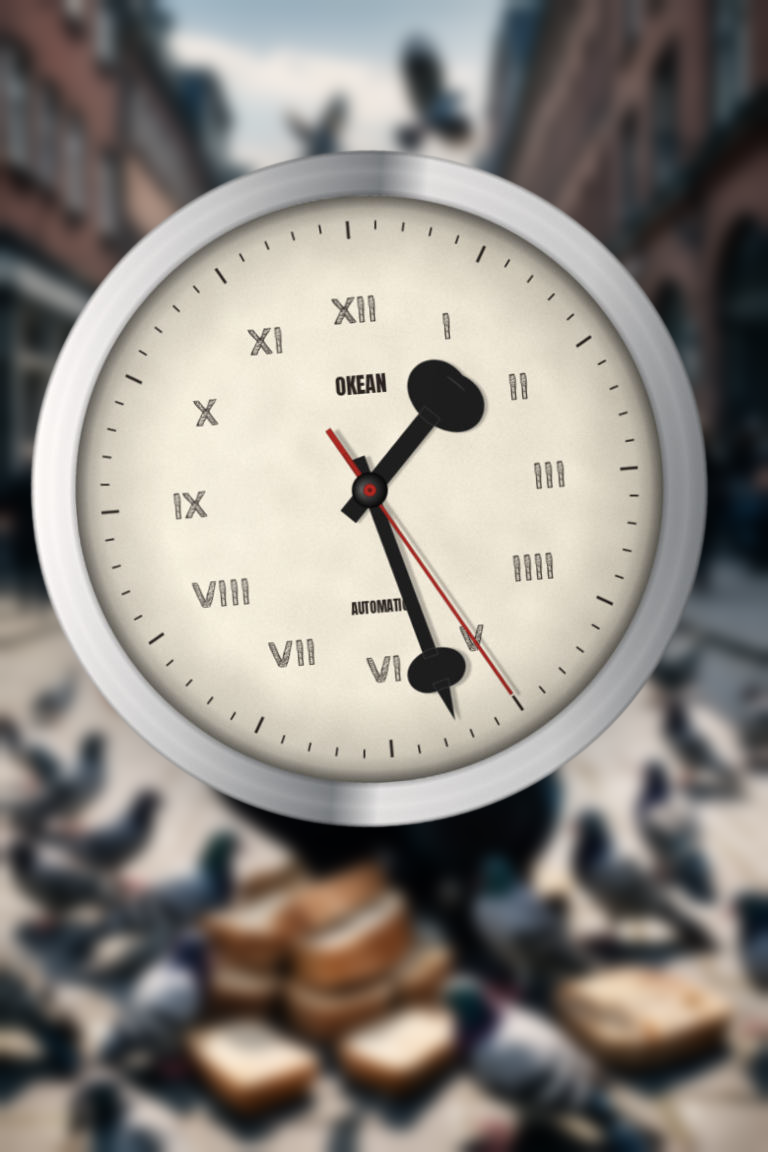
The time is 1,27,25
